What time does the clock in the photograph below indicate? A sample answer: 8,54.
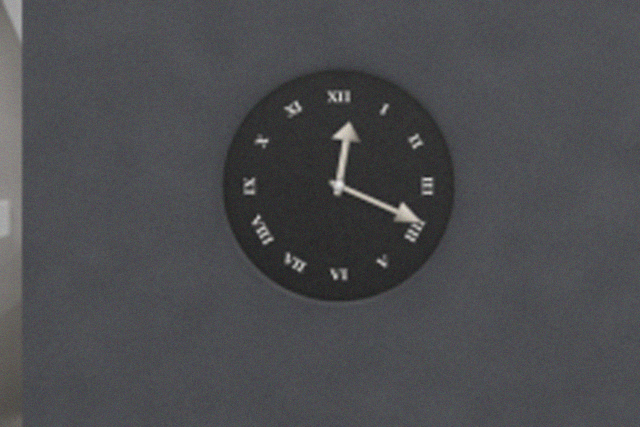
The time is 12,19
